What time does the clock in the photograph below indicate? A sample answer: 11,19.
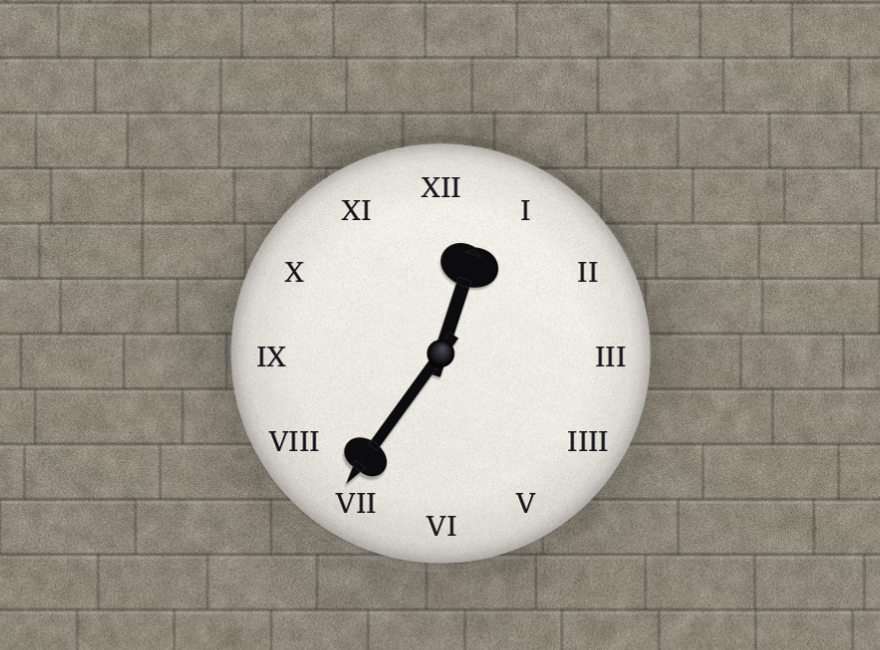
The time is 12,36
